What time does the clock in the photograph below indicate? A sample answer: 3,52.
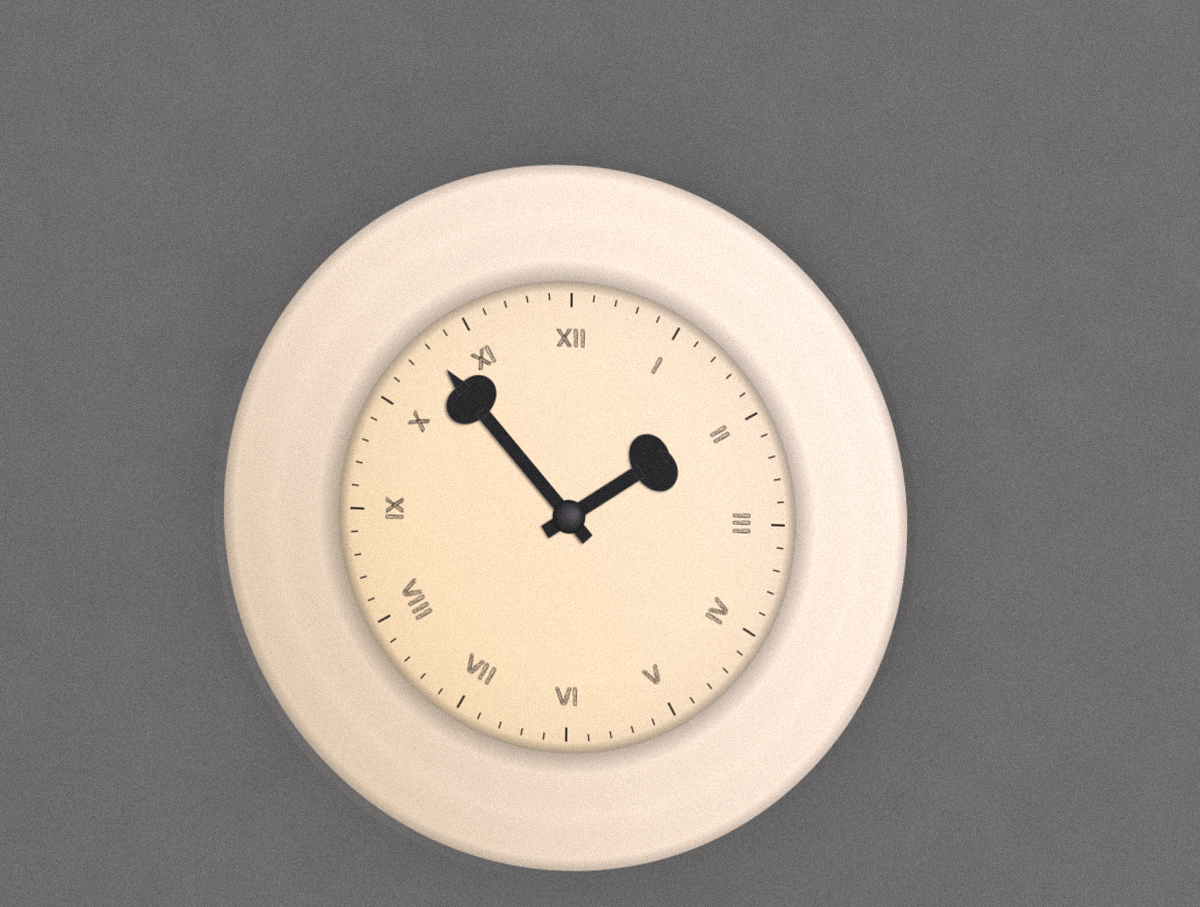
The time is 1,53
